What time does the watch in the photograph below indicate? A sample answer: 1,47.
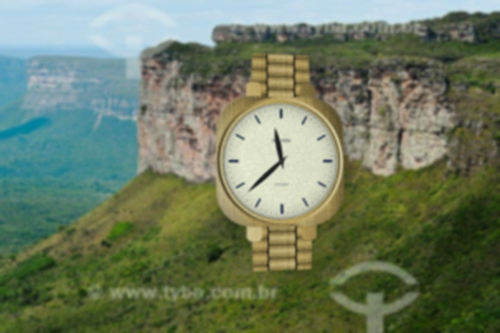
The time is 11,38
